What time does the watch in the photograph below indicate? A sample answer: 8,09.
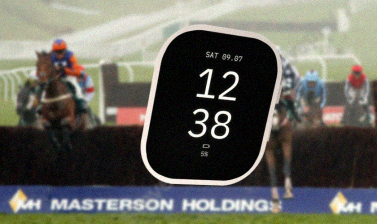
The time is 12,38
